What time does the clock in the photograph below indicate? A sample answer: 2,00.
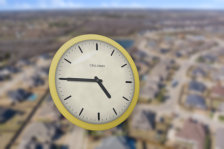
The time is 4,45
